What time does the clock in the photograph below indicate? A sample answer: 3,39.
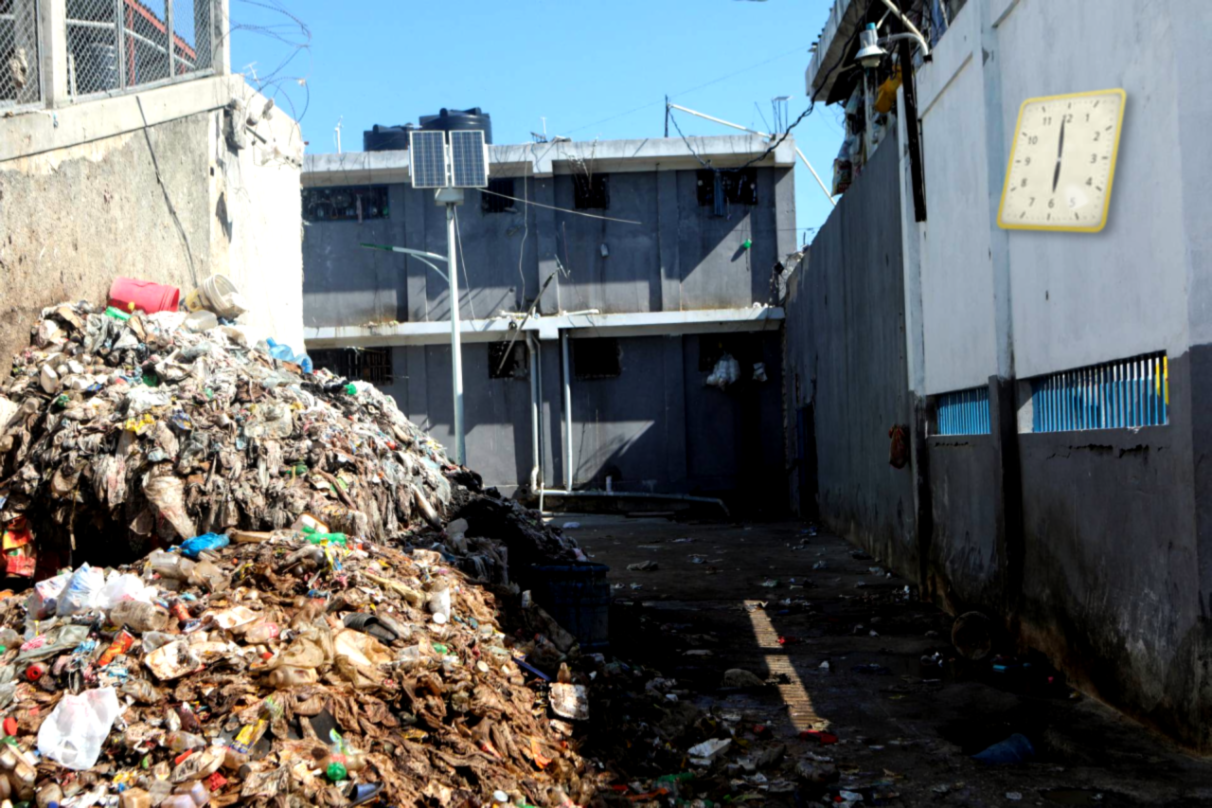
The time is 5,59
